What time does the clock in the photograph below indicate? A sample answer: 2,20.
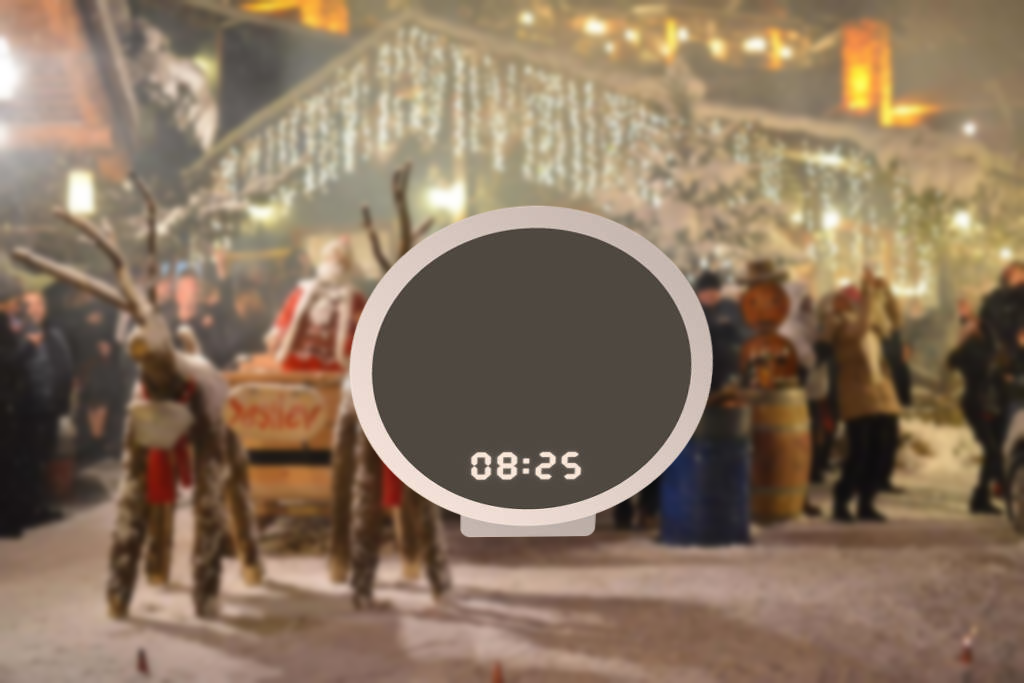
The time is 8,25
